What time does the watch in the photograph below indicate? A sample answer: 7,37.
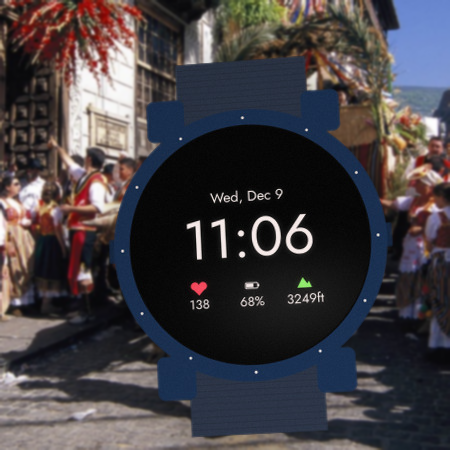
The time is 11,06
